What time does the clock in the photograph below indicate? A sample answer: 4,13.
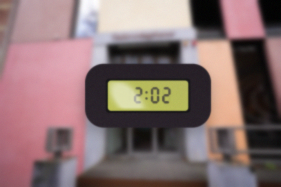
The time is 2,02
